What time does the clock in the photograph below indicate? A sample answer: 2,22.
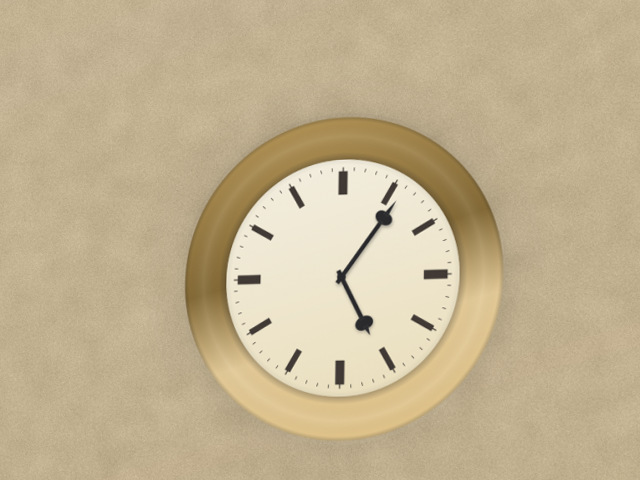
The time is 5,06
